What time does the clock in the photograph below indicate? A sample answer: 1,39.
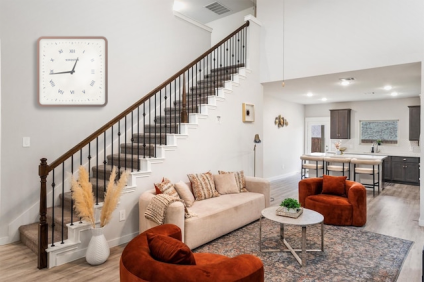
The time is 12,44
